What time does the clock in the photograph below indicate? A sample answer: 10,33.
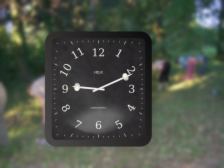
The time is 9,11
